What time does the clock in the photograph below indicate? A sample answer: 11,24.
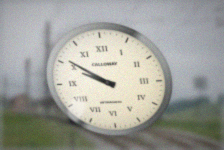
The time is 9,51
